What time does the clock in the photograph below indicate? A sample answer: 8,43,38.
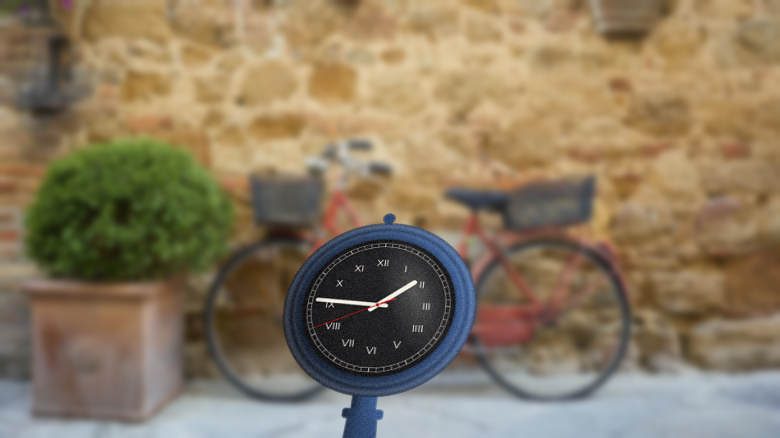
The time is 1,45,41
